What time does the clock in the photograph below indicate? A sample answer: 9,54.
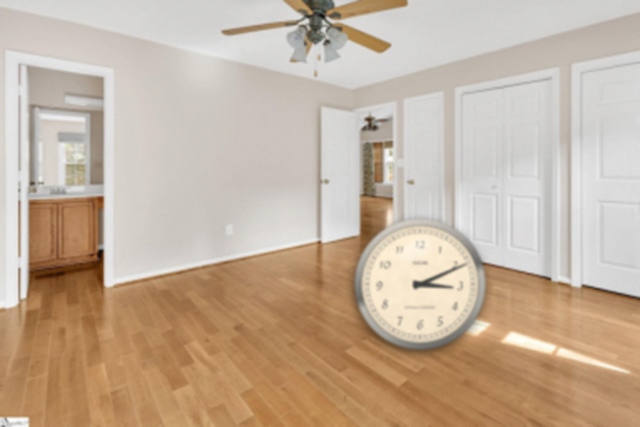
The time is 3,11
